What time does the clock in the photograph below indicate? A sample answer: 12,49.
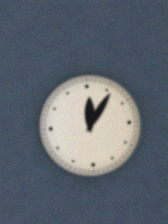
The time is 12,06
